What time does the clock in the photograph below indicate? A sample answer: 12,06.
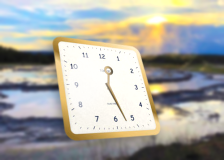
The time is 12,27
